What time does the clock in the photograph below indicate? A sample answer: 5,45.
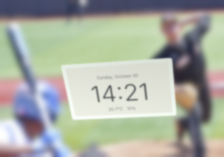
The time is 14,21
